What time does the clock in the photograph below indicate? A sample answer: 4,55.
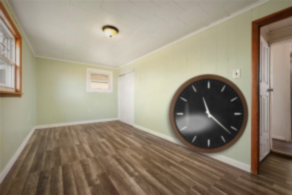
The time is 11,22
